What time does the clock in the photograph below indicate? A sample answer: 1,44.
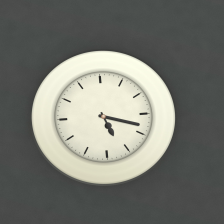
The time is 5,18
